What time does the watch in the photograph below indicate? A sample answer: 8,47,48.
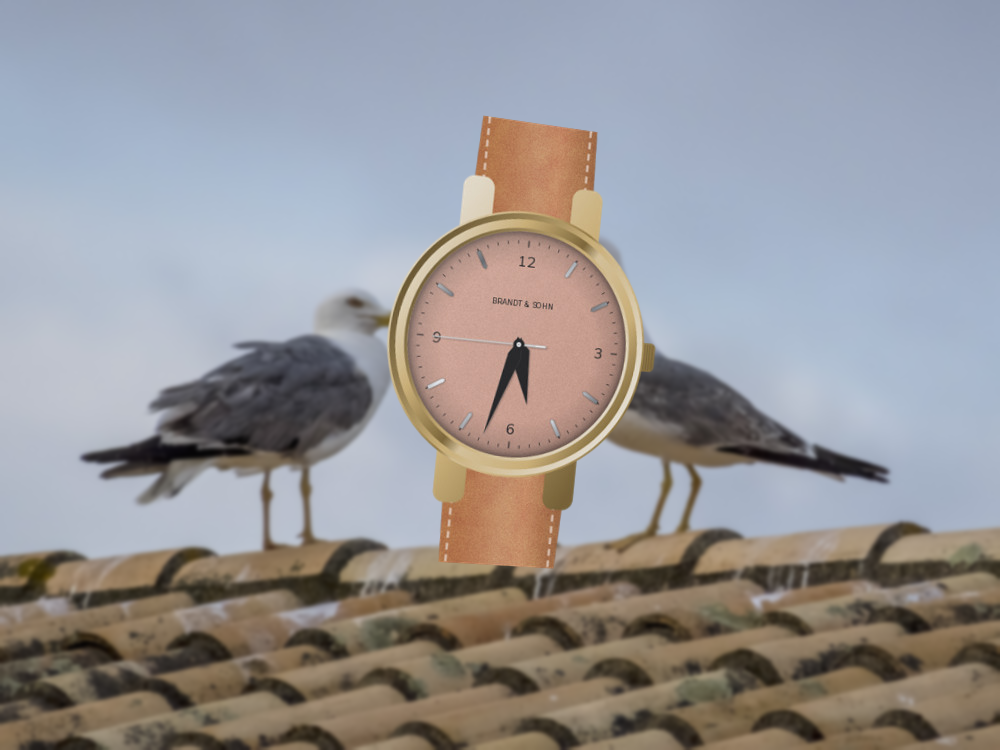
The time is 5,32,45
